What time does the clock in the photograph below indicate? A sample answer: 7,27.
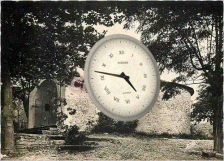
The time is 4,47
